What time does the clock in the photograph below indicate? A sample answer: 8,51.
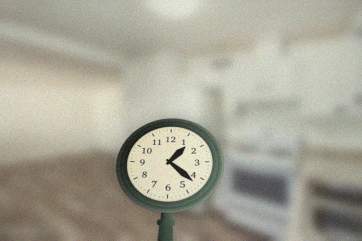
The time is 1,22
